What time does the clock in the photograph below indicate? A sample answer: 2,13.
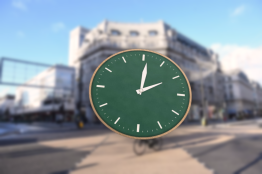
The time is 2,01
